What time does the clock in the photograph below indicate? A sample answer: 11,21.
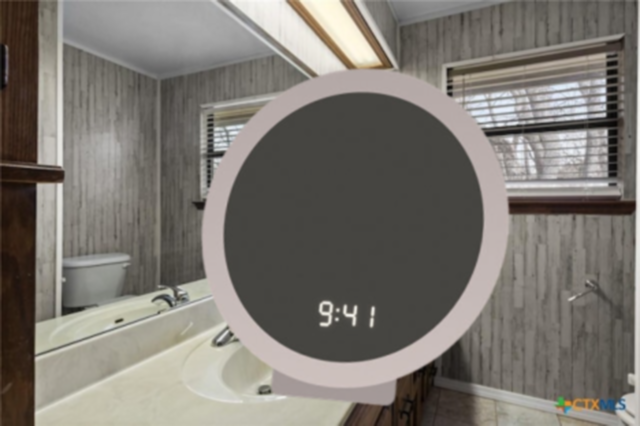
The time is 9,41
